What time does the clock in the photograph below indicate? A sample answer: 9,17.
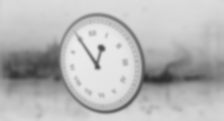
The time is 12,55
